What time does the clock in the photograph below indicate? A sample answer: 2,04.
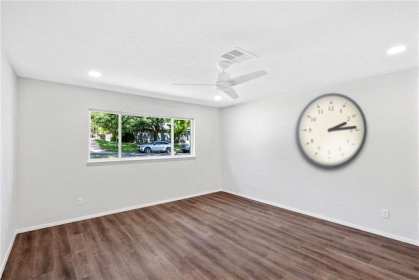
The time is 2,14
